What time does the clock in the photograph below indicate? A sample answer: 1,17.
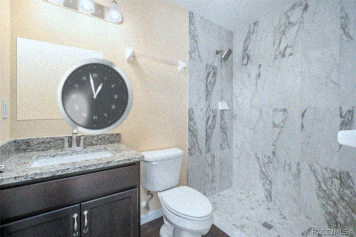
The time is 12,58
